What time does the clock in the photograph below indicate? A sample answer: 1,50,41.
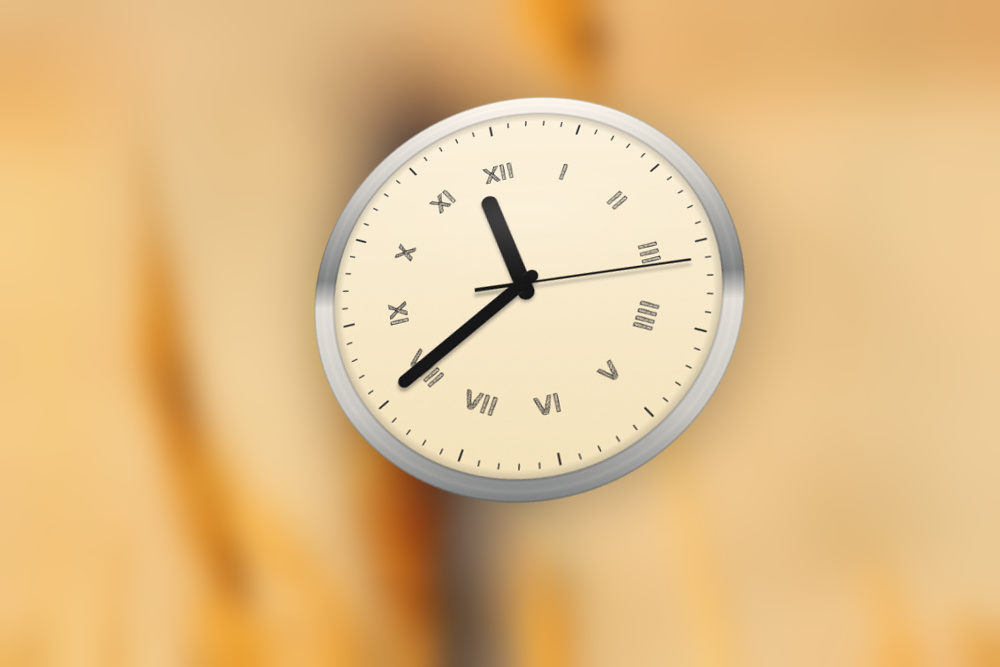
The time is 11,40,16
